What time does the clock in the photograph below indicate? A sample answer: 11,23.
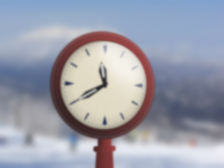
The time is 11,40
